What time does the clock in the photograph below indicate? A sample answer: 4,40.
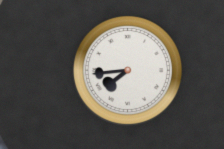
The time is 7,44
